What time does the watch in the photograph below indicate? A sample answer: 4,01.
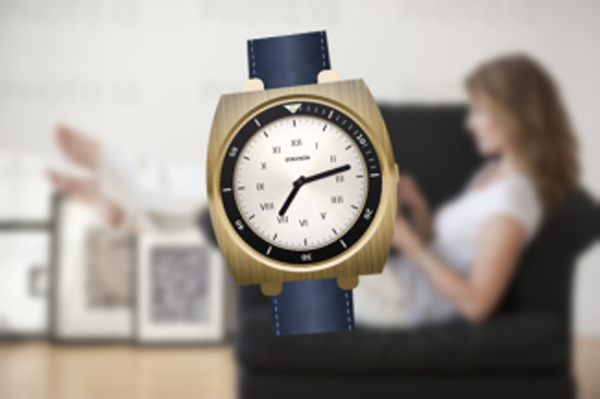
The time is 7,13
